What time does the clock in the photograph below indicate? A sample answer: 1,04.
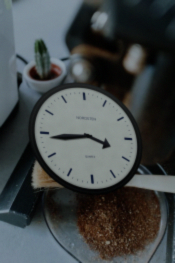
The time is 3,44
